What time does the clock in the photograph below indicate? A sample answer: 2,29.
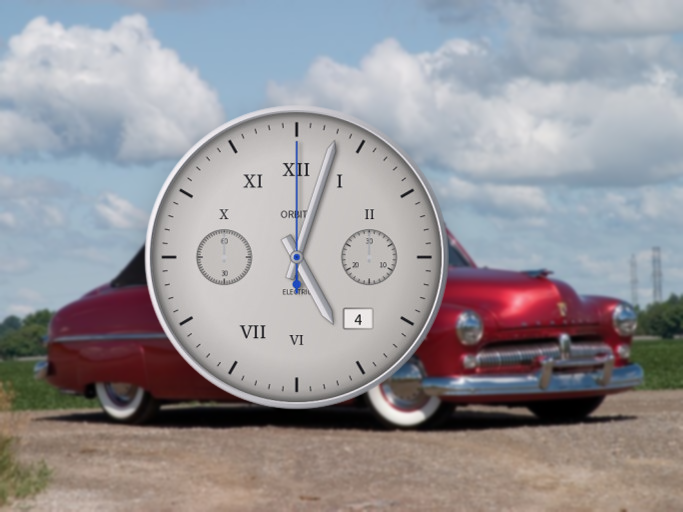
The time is 5,03
